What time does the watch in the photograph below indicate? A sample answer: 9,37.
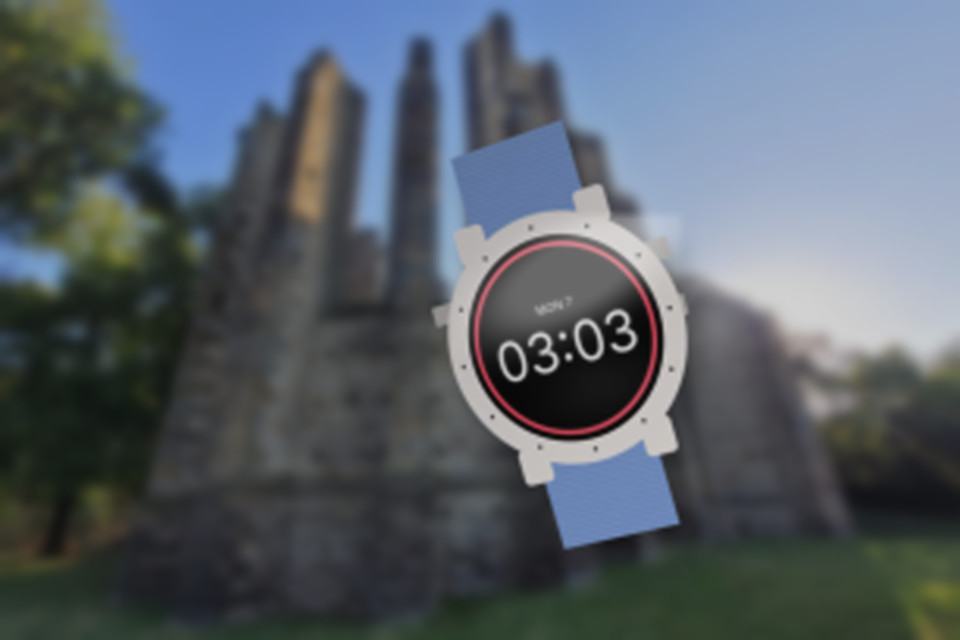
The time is 3,03
